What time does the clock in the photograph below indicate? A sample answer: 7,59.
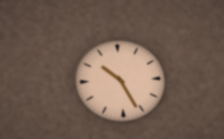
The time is 10,26
